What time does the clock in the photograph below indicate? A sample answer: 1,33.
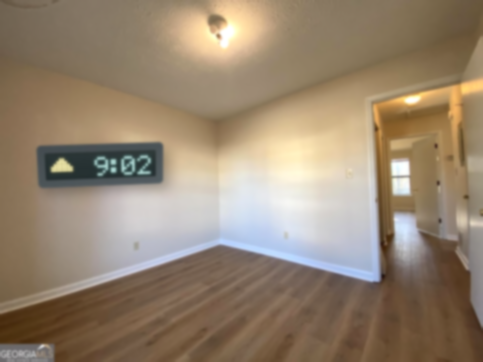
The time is 9,02
